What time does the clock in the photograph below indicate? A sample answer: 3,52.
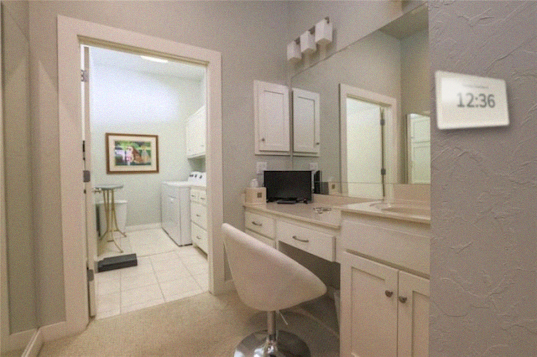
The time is 12,36
